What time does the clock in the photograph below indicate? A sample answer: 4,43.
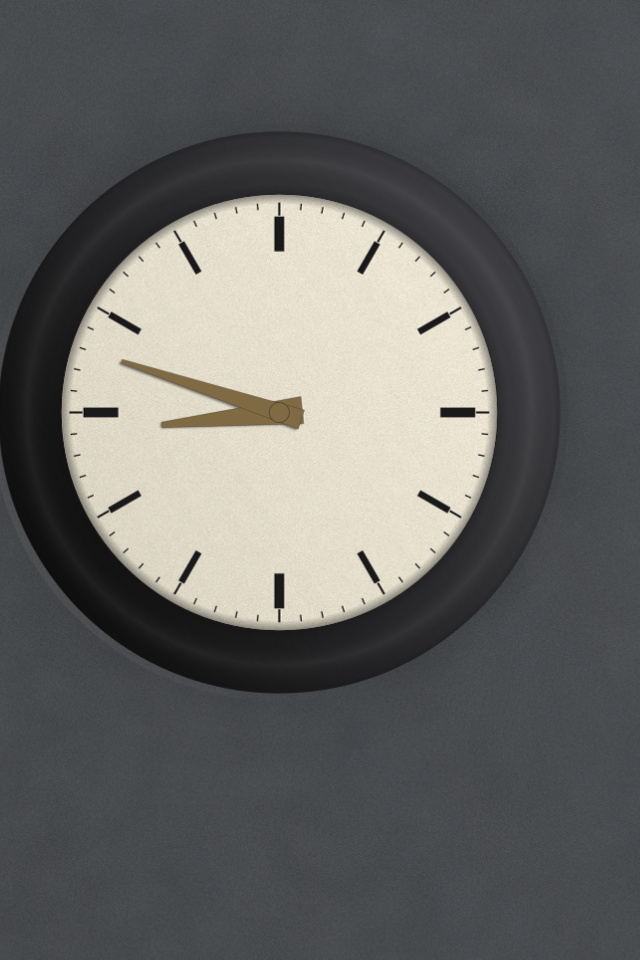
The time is 8,48
